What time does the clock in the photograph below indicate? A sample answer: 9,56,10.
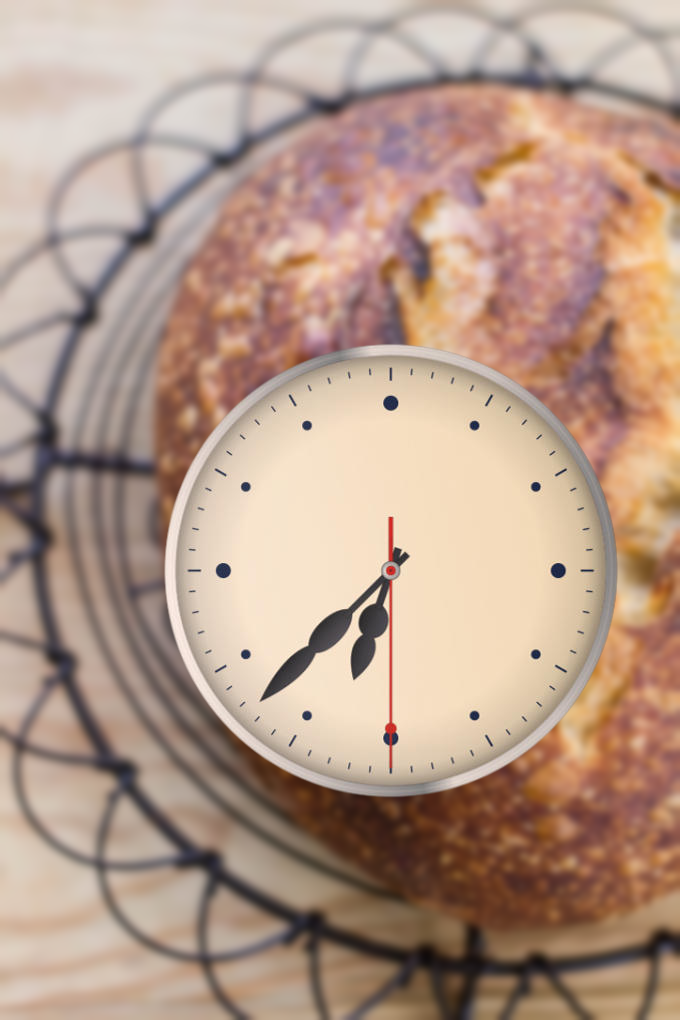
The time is 6,37,30
